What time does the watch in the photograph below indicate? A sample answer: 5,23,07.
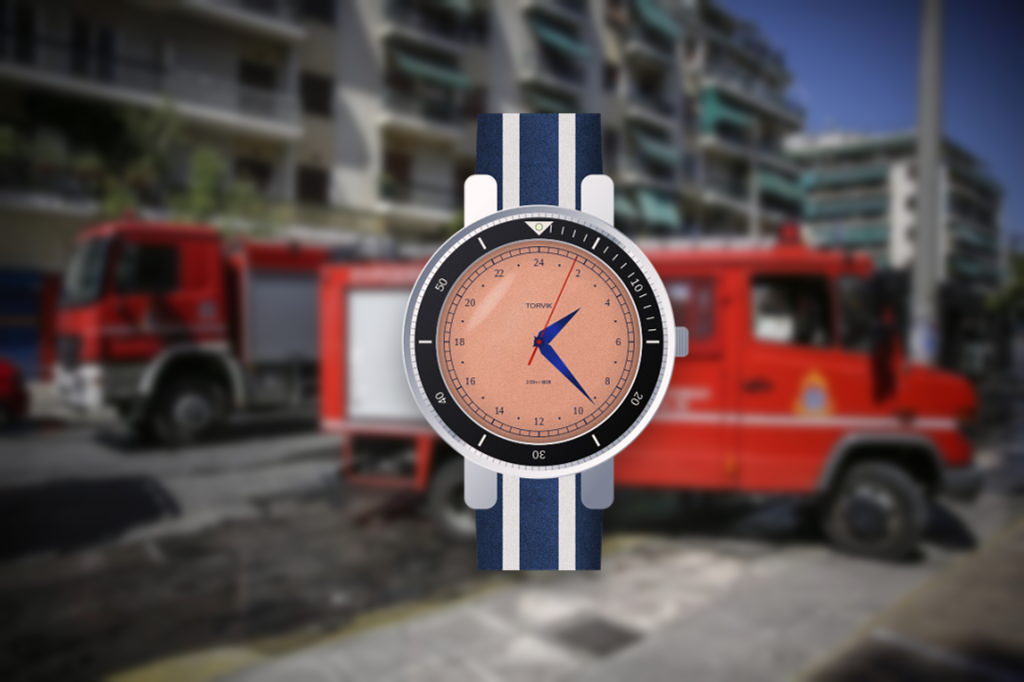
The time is 3,23,04
